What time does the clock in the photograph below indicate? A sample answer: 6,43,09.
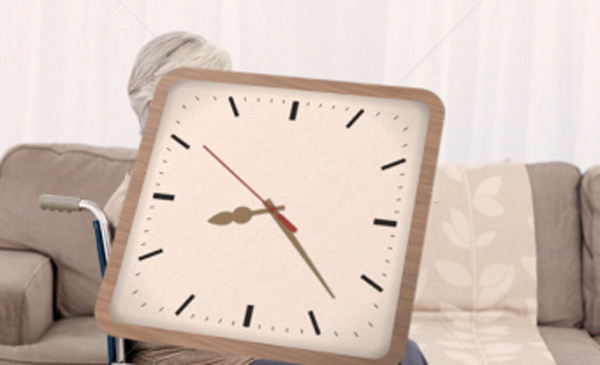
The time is 8,22,51
